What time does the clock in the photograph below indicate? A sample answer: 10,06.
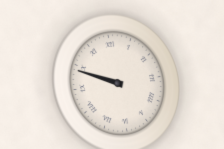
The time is 9,49
